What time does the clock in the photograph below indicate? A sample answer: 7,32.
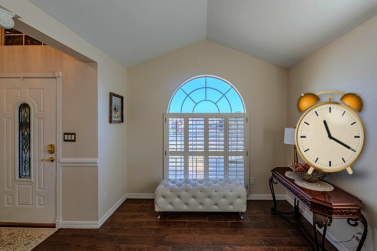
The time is 11,20
